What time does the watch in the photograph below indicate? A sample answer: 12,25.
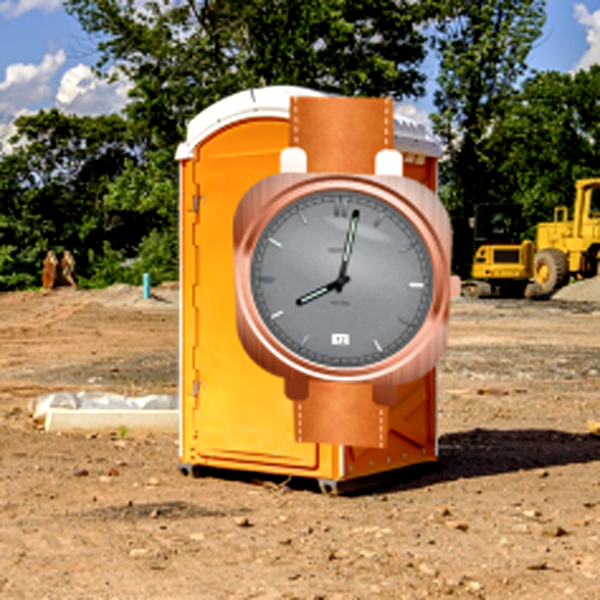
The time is 8,02
